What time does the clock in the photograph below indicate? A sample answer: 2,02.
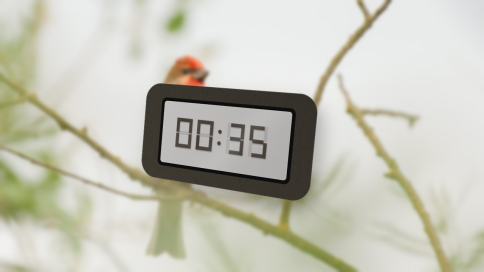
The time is 0,35
